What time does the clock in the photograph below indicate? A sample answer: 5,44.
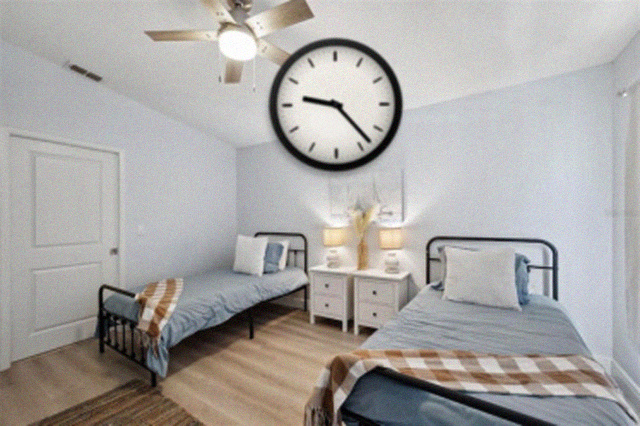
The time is 9,23
